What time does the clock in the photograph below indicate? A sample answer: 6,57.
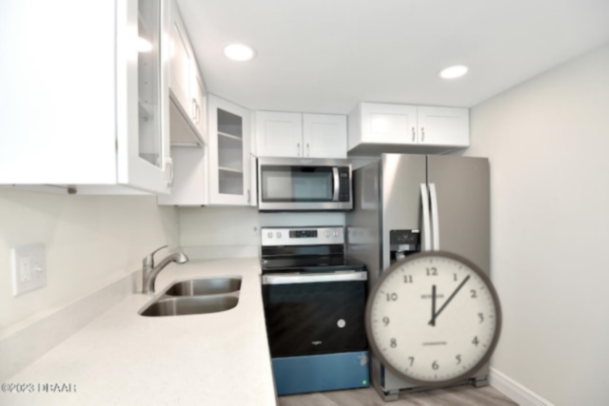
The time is 12,07
